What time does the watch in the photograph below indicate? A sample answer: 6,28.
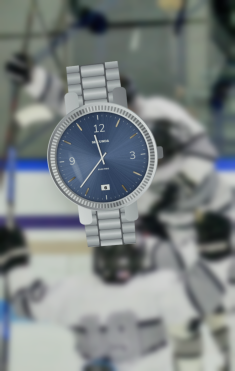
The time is 11,37
